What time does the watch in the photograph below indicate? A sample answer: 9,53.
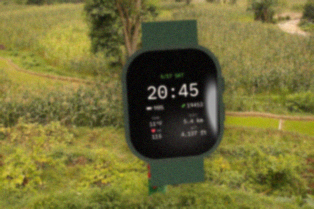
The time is 20,45
